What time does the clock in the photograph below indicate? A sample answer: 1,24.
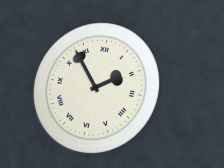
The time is 1,53
